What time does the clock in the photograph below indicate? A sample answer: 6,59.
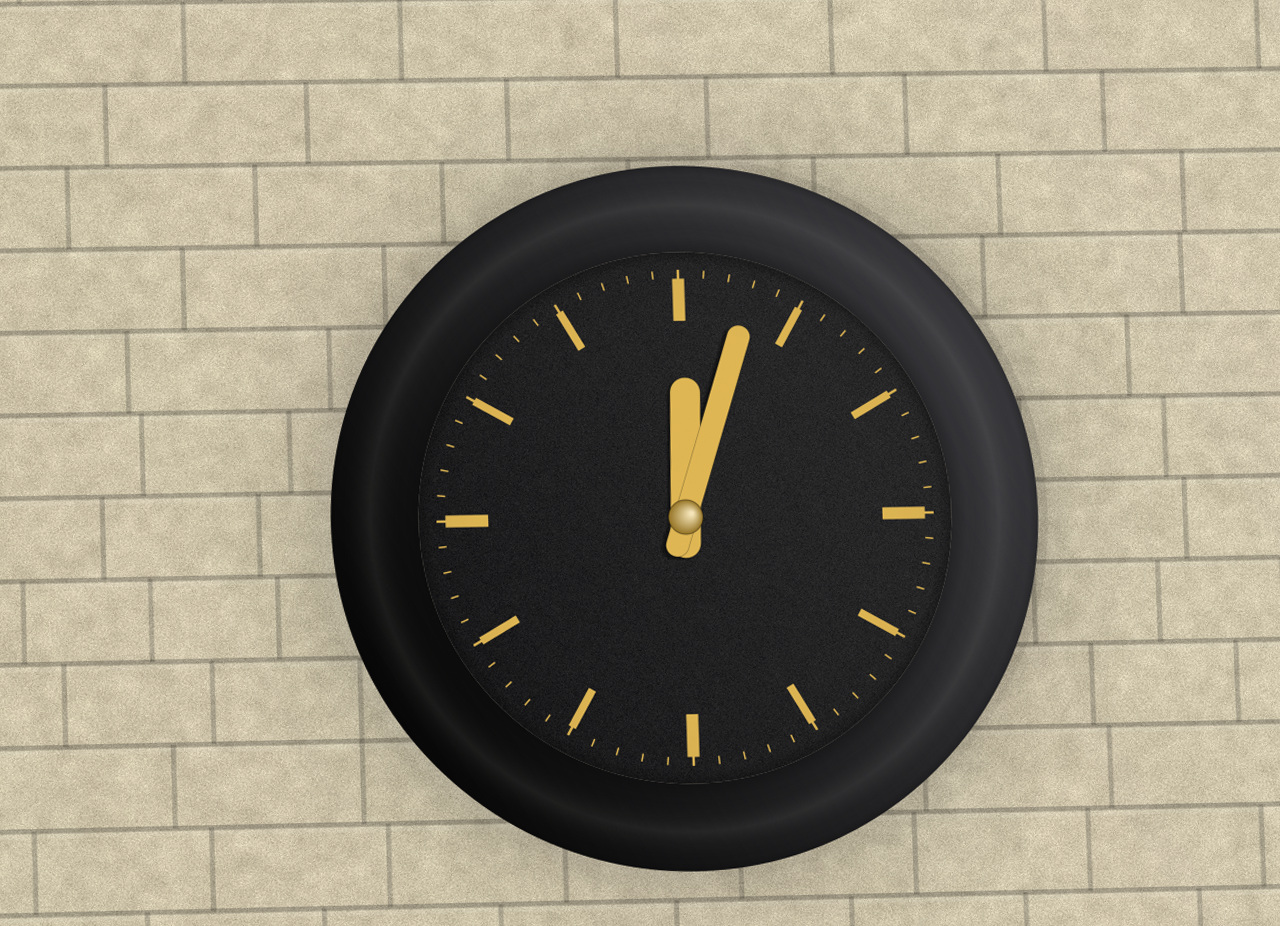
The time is 12,03
